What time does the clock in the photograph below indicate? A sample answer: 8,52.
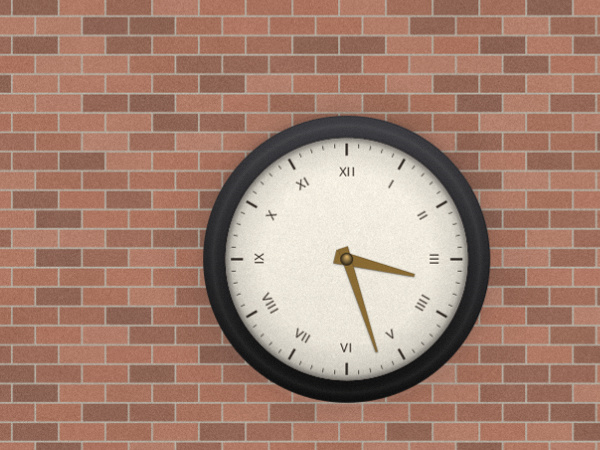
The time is 3,27
